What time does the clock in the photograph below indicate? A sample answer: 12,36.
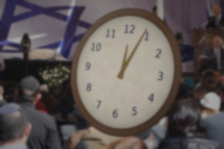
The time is 12,04
